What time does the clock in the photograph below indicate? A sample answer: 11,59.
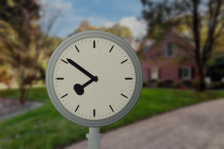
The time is 7,51
